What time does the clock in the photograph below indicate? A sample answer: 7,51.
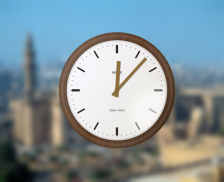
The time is 12,07
